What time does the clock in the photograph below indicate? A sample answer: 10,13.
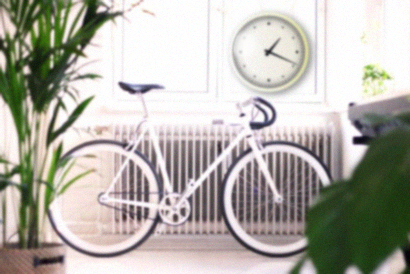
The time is 1,19
